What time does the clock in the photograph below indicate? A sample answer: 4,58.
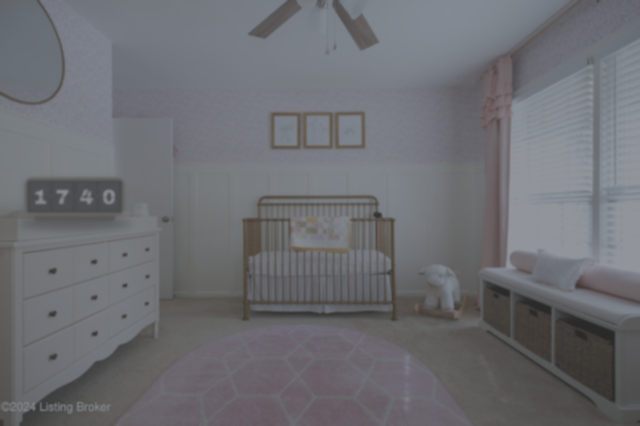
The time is 17,40
